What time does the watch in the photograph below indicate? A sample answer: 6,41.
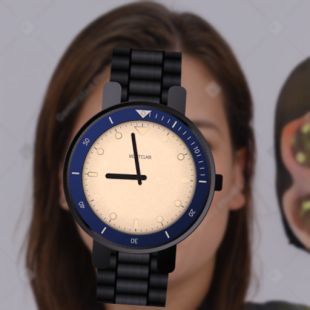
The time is 8,58
